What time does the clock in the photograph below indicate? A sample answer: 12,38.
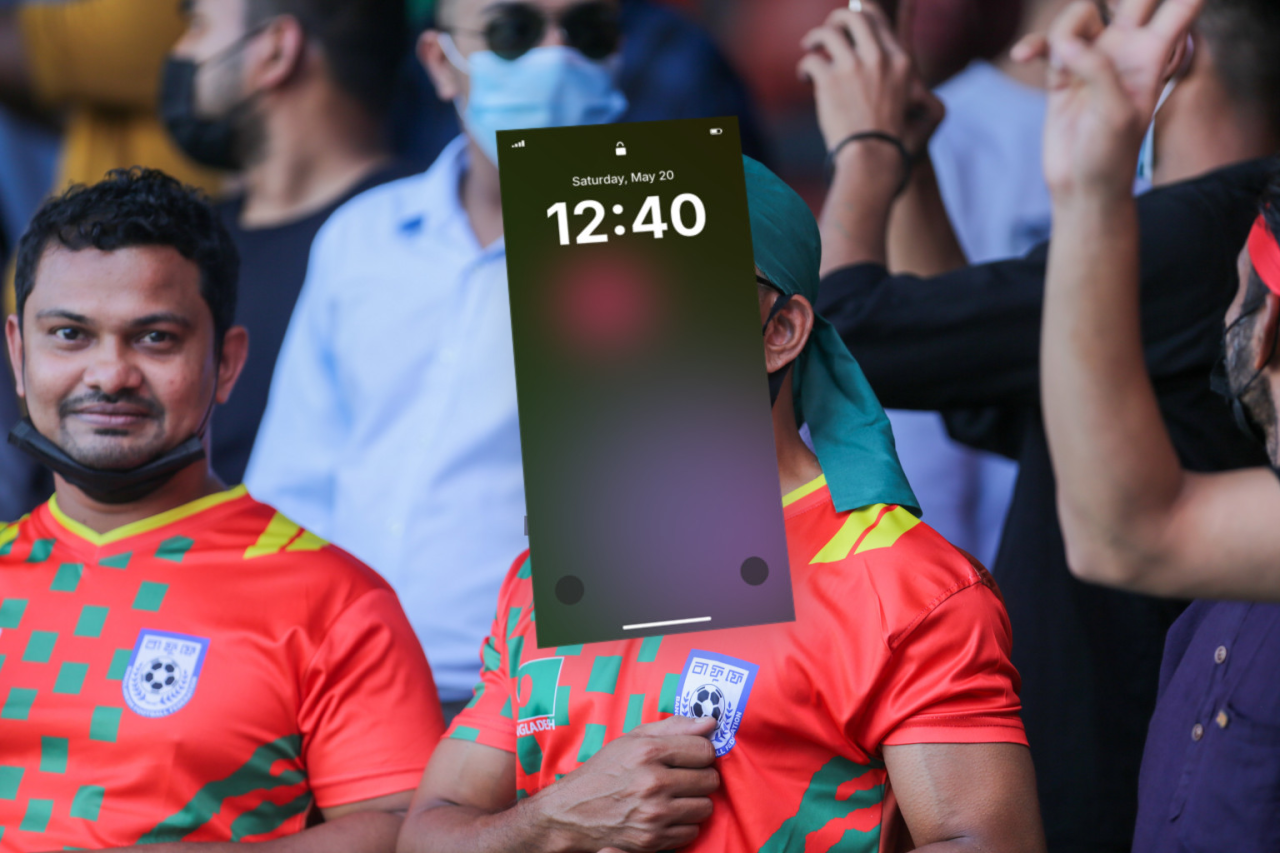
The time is 12,40
